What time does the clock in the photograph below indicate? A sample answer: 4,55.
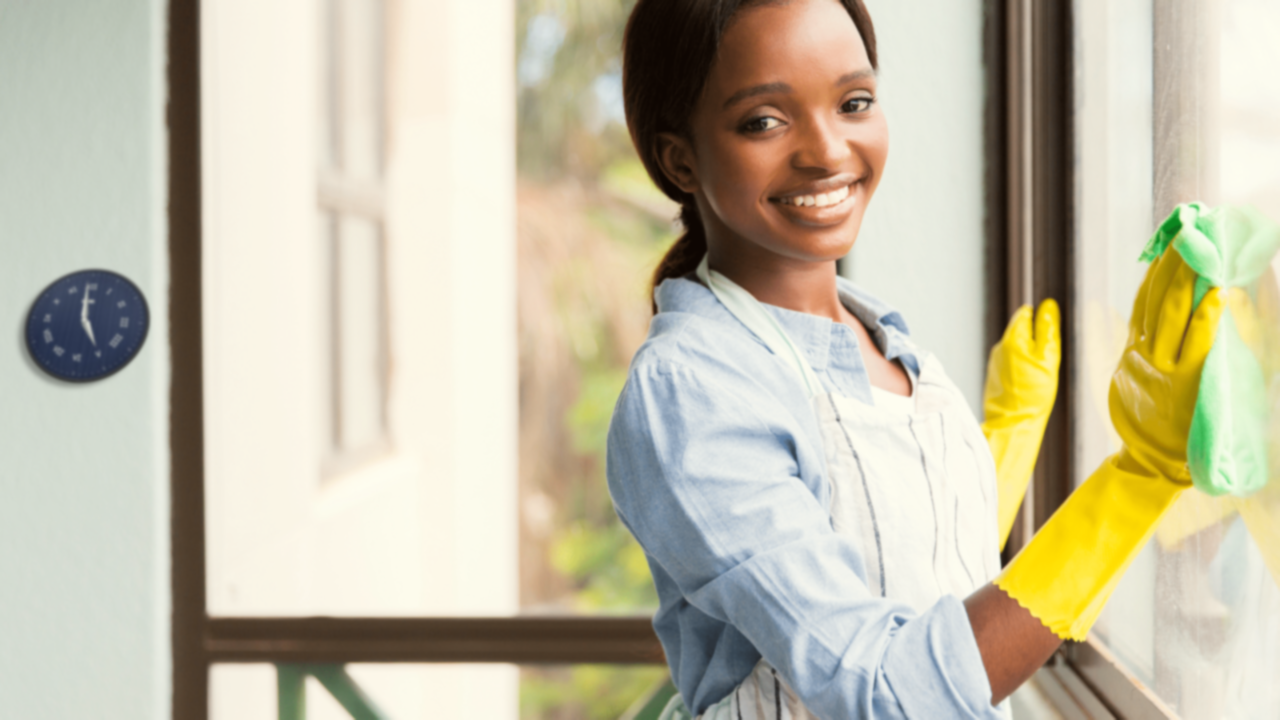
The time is 4,59
